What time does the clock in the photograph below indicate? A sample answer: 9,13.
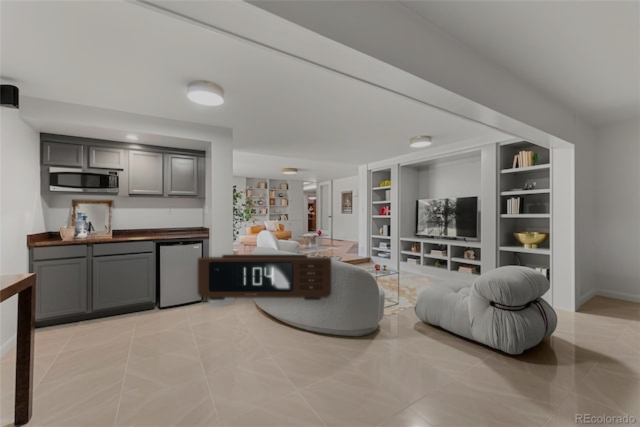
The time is 1,04
